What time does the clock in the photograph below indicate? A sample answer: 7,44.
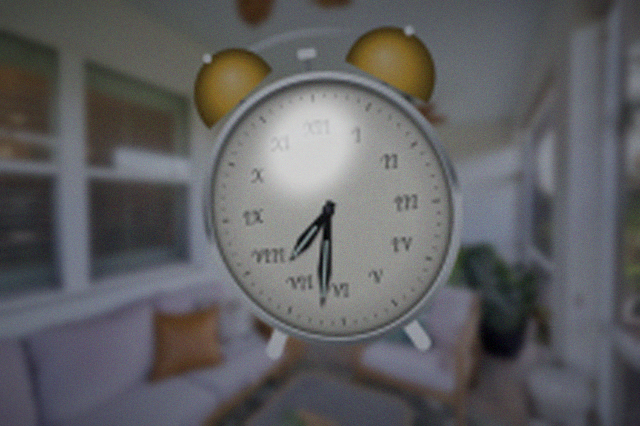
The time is 7,32
